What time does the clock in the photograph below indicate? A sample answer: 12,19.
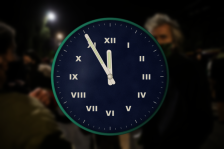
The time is 11,55
